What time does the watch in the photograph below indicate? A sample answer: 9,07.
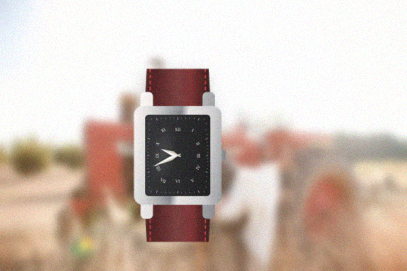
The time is 9,41
